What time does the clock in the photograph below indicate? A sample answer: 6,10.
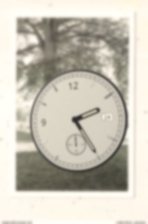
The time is 2,25
